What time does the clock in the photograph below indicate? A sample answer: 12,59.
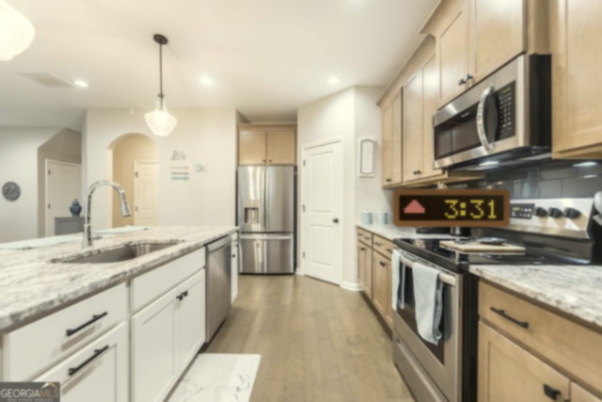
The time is 3,31
